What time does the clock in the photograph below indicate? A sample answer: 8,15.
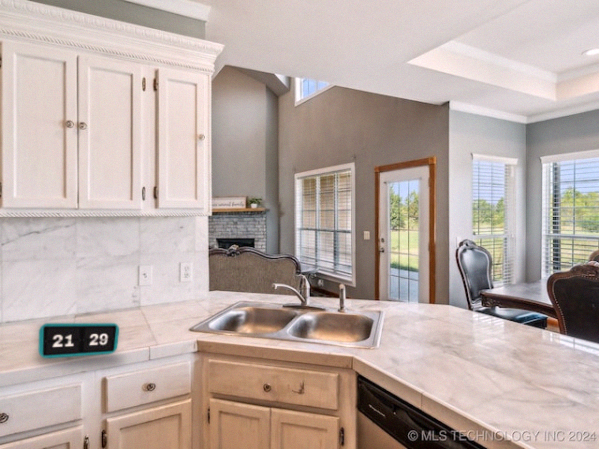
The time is 21,29
